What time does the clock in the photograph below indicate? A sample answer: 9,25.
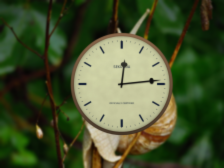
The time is 12,14
